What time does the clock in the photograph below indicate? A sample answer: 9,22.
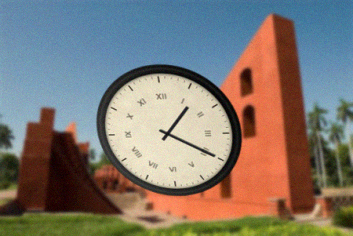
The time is 1,20
